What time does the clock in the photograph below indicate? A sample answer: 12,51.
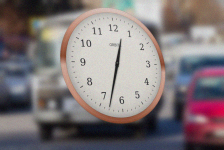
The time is 12,33
